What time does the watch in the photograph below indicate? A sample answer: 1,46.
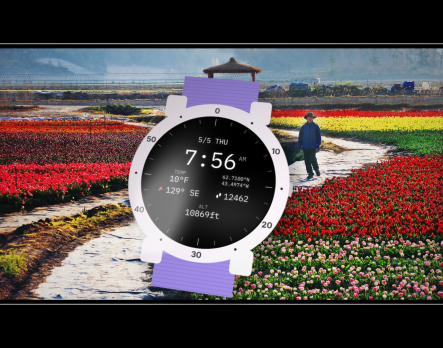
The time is 7,56
